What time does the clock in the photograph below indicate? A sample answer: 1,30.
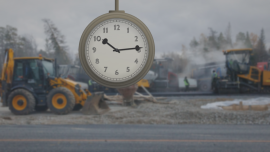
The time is 10,14
